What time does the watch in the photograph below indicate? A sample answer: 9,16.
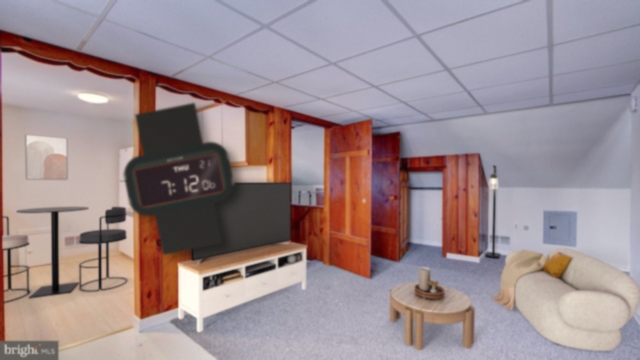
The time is 7,12
